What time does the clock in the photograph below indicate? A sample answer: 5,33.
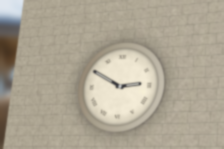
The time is 2,50
